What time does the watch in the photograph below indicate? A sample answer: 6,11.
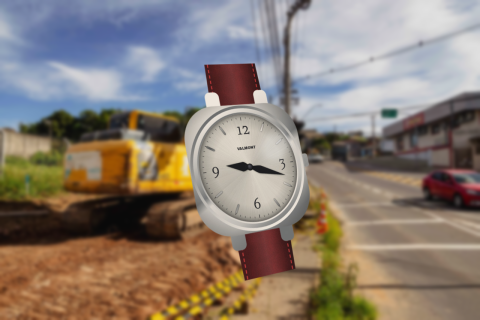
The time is 9,18
